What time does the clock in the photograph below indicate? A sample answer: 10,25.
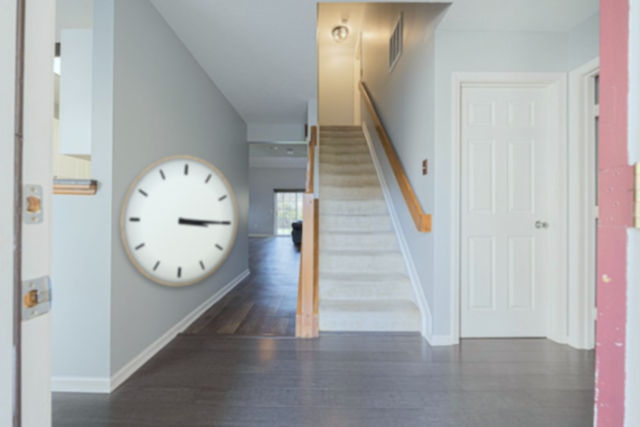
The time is 3,15
